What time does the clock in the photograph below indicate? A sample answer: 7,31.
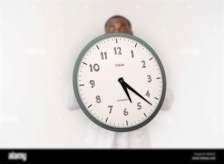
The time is 5,22
